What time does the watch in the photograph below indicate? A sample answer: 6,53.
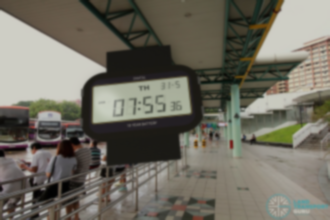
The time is 7,55
